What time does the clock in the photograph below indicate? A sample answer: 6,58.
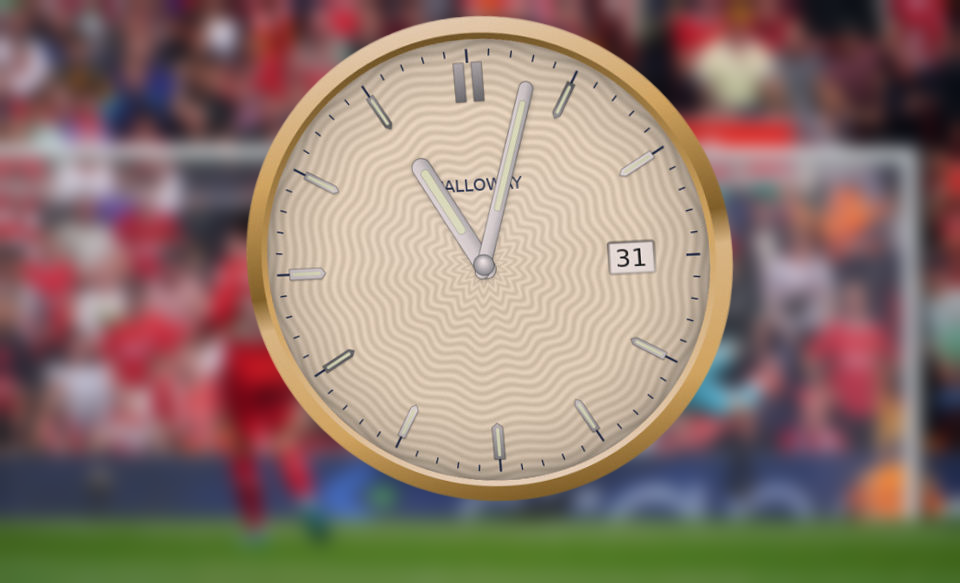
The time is 11,03
